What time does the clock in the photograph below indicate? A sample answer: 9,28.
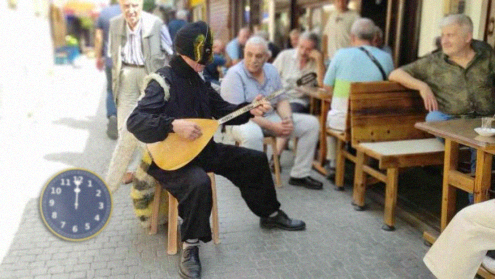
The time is 12,00
